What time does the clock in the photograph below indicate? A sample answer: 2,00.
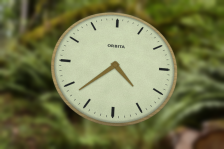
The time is 4,38
